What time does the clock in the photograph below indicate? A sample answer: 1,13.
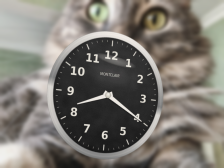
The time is 8,20
